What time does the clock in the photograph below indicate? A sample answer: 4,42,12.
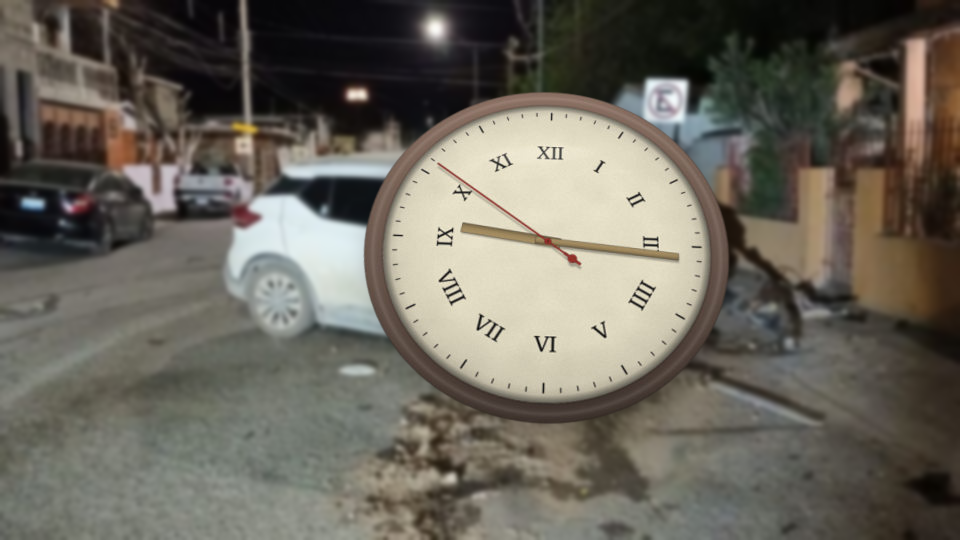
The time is 9,15,51
